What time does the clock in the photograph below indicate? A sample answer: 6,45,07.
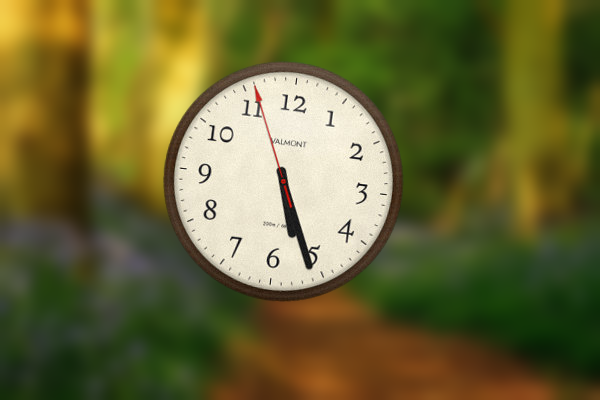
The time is 5,25,56
